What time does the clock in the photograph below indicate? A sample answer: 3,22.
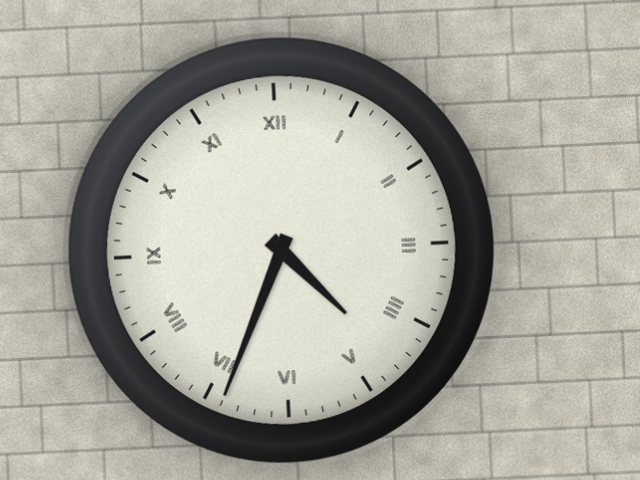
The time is 4,34
